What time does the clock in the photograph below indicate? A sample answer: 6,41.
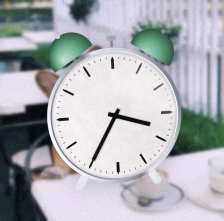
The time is 3,35
